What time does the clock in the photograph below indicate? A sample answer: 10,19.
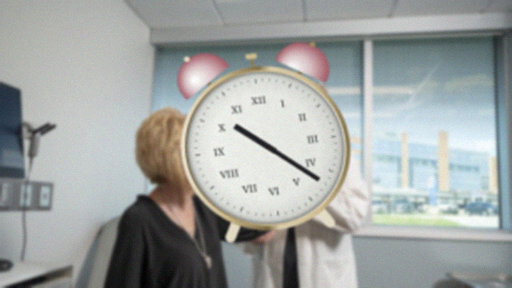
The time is 10,22
